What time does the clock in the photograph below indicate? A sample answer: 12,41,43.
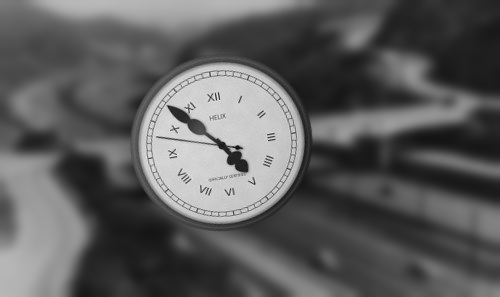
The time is 4,52,48
